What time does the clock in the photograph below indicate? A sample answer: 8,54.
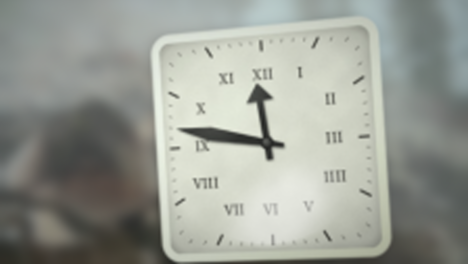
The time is 11,47
